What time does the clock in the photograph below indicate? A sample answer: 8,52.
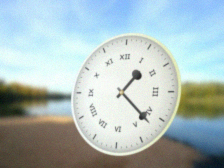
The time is 1,22
